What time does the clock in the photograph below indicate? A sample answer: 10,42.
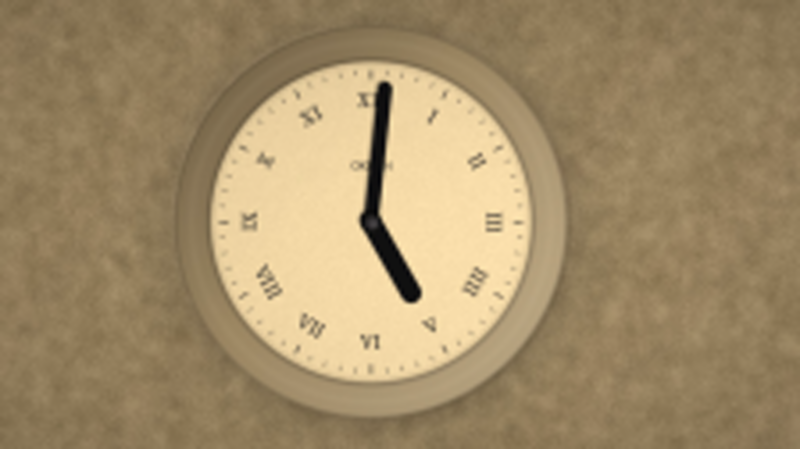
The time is 5,01
